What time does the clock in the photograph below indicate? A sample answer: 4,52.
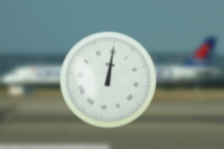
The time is 12,00
